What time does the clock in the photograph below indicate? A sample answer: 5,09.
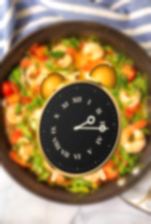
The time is 2,16
